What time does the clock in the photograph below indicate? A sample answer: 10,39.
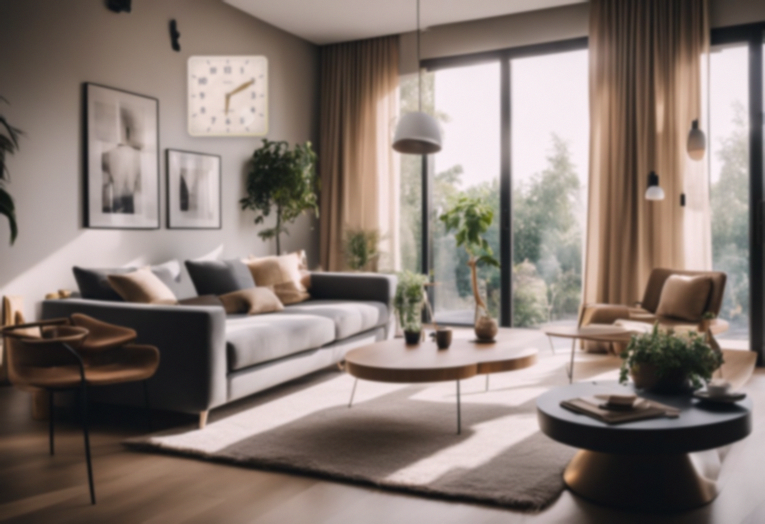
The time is 6,10
